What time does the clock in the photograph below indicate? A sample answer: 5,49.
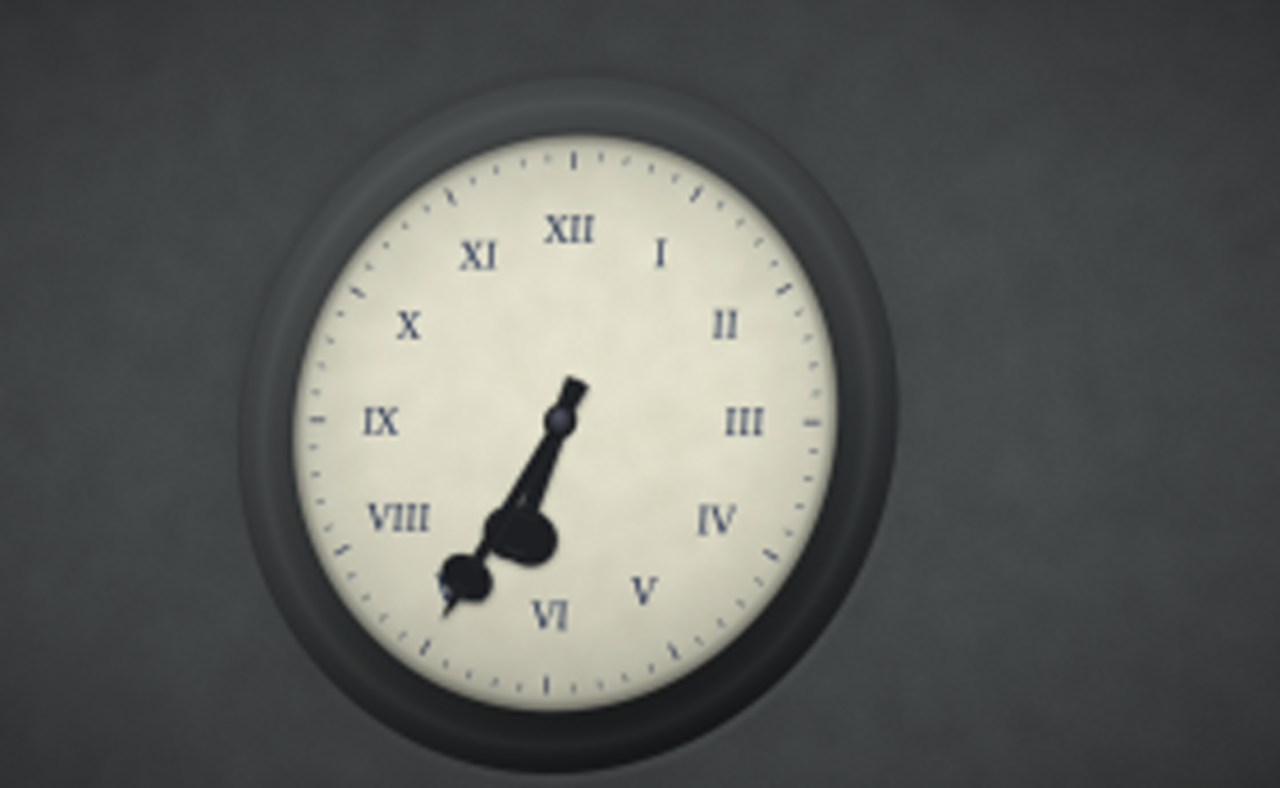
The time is 6,35
